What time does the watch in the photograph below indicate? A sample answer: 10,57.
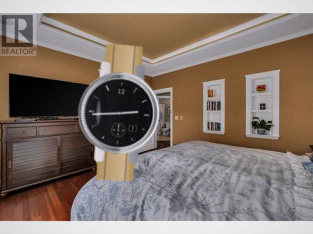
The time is 2,44
